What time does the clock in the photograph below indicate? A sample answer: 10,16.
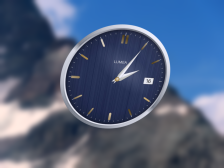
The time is 2,05
